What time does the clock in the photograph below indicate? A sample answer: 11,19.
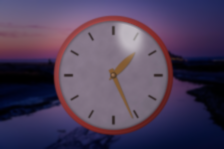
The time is 1,26
